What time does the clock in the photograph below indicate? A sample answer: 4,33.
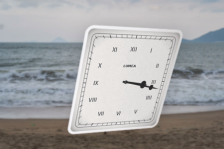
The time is 3,17
